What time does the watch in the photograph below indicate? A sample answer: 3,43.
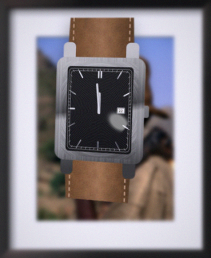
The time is 11,59
